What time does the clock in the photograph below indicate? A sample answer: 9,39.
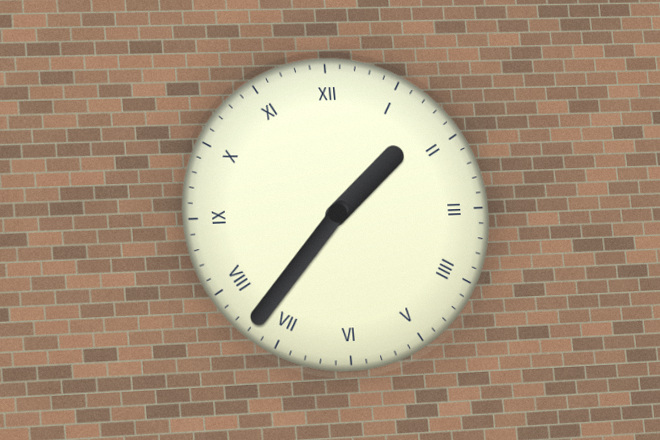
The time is 1,37
